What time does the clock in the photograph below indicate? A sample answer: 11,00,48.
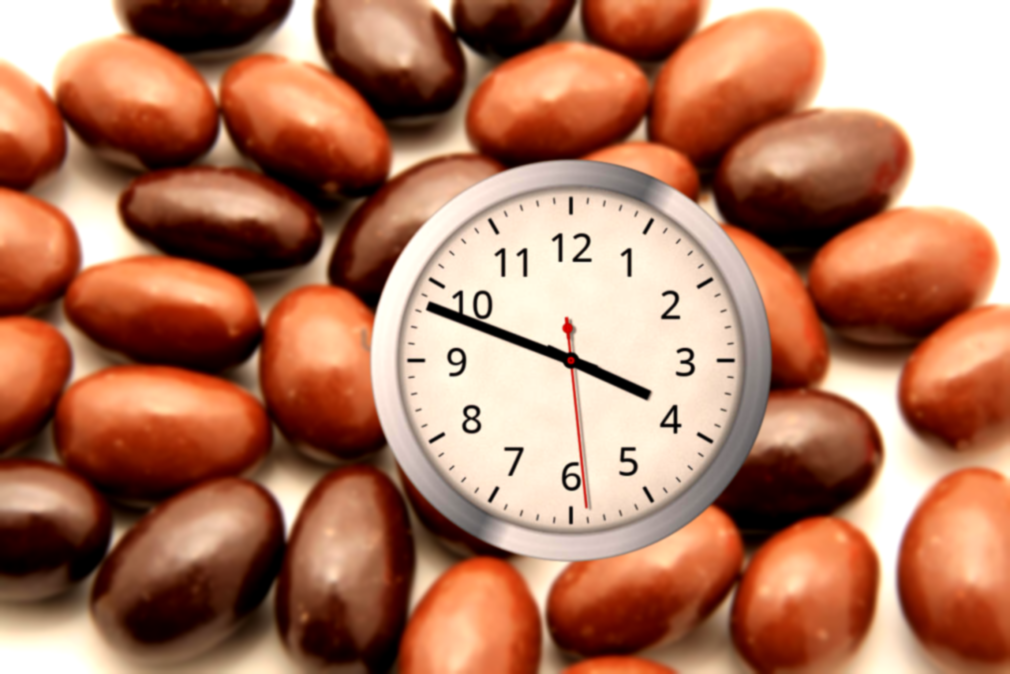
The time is 3,48,29
